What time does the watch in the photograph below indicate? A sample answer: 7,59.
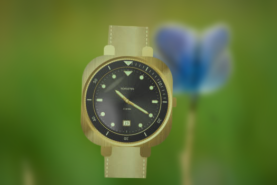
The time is 10,20
